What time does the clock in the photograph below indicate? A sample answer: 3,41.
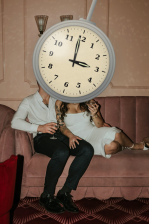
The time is 2,59
